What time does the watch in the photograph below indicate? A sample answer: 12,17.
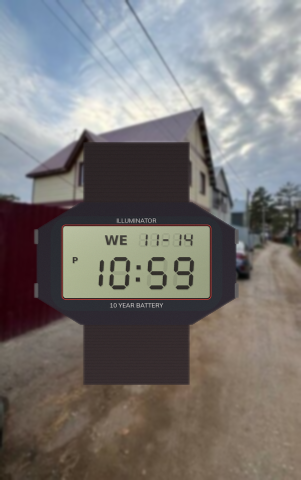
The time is 10,59
